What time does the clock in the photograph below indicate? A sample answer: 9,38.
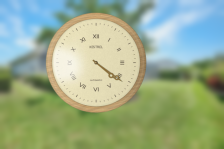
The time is 4,21
